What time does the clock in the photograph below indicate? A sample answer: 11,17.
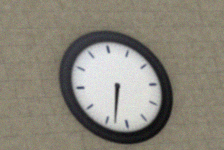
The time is 6,33
